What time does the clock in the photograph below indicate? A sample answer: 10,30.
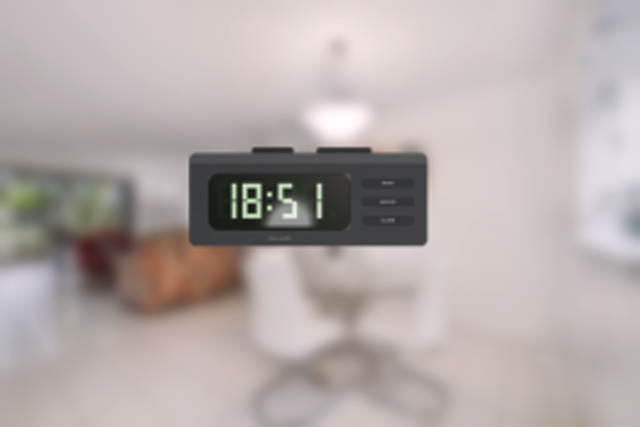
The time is 18,51
